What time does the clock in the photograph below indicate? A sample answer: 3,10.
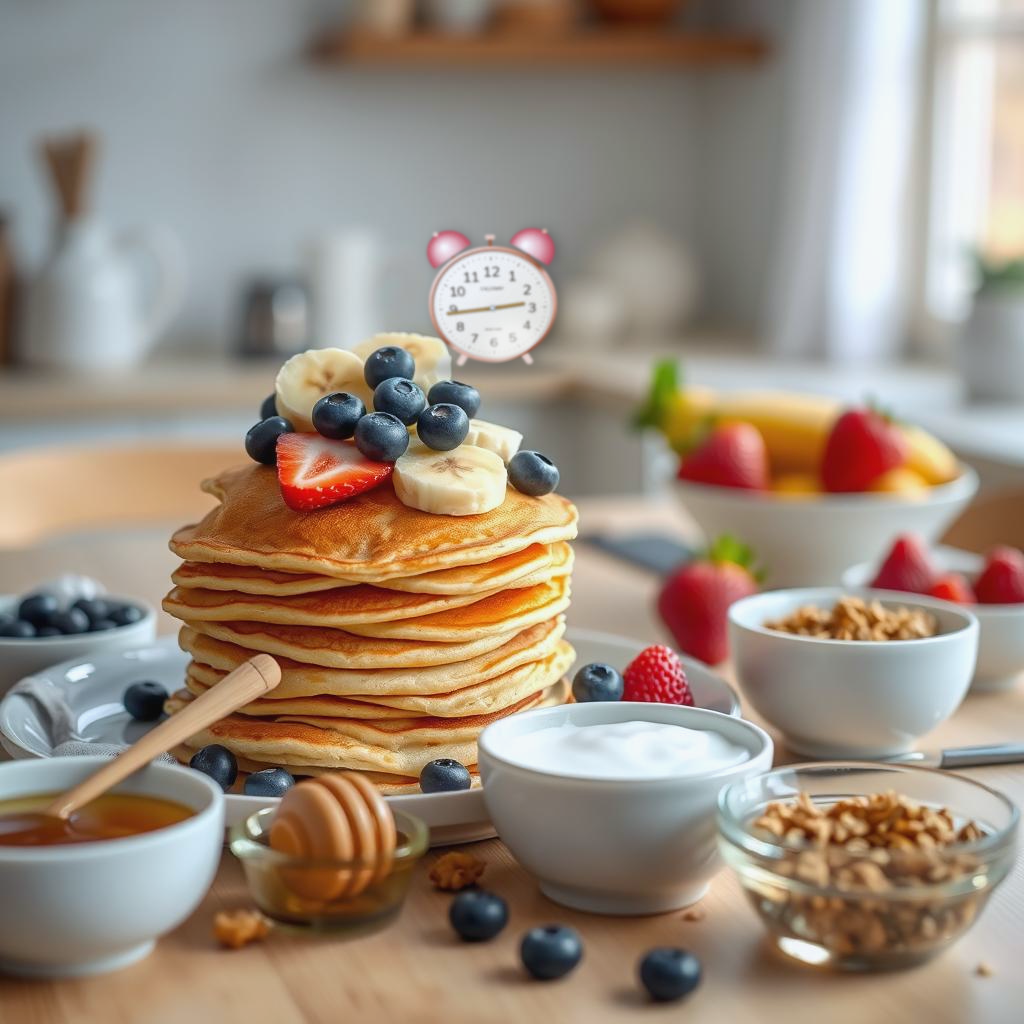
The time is 2,44
